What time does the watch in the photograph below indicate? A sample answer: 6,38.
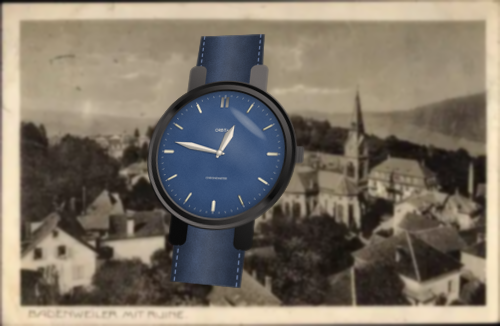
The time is 12,47
